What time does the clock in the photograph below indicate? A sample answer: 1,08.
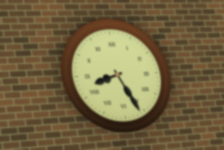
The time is 8,26
